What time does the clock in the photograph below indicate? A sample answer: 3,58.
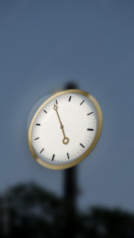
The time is 4,54
